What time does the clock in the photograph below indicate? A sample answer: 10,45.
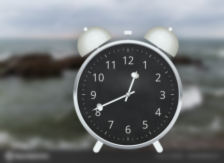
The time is 12,41
